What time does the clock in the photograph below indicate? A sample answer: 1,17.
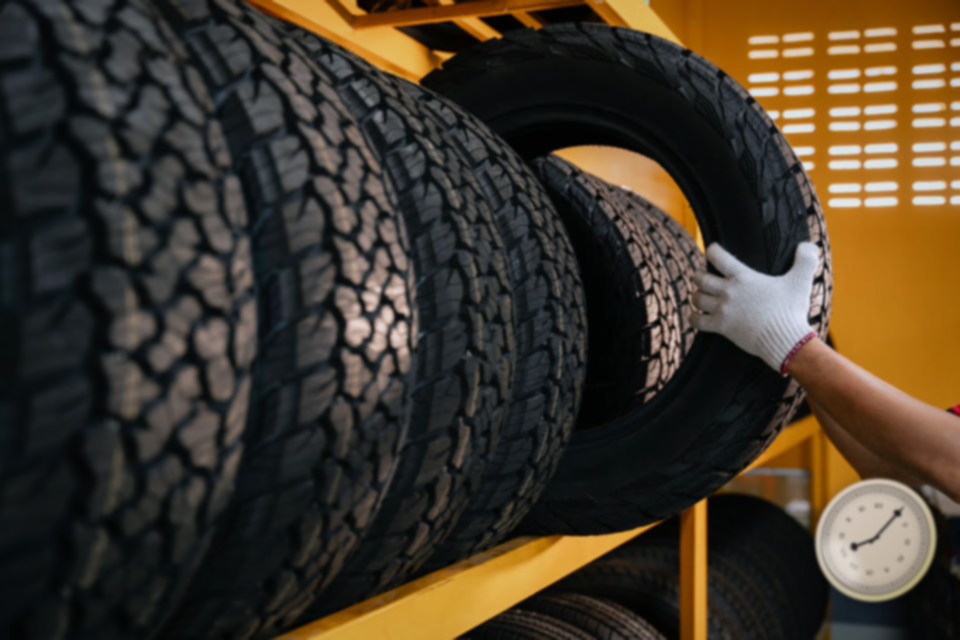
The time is 8,06
